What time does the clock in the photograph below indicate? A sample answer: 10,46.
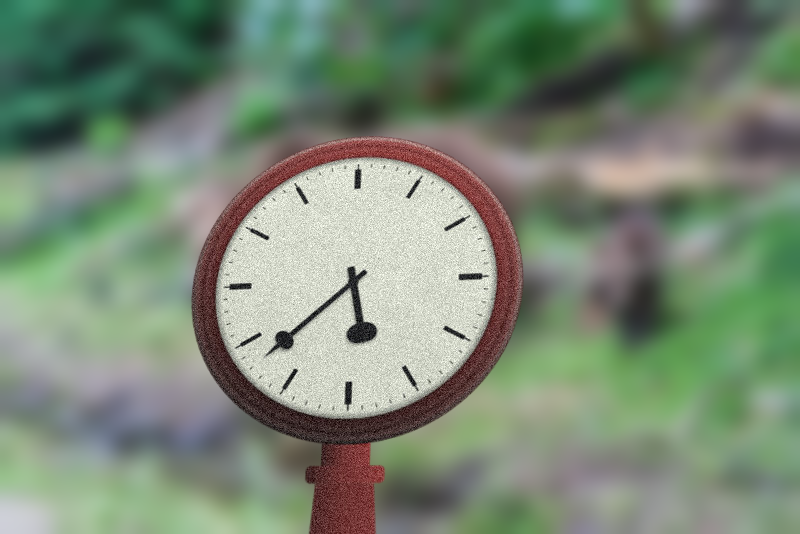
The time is 5,38
